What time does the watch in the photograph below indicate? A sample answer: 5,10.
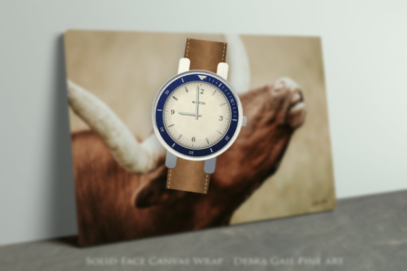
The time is 8,59
